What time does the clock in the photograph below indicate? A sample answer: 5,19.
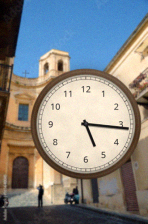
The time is 5,16
